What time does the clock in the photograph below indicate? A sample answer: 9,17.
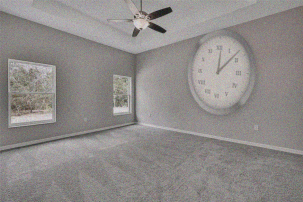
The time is 12,08
